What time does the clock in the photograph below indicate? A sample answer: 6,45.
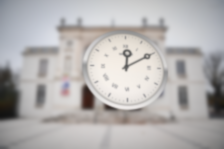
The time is 12,10
